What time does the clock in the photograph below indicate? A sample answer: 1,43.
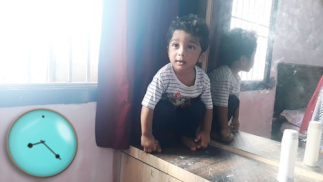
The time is 8,22
